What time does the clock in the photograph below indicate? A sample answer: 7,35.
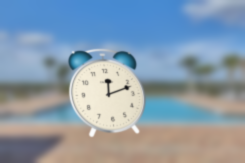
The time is 12,12
